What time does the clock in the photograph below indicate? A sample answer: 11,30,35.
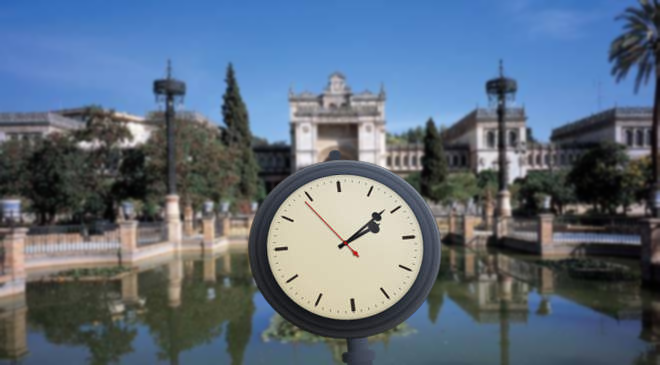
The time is 2,08,54
